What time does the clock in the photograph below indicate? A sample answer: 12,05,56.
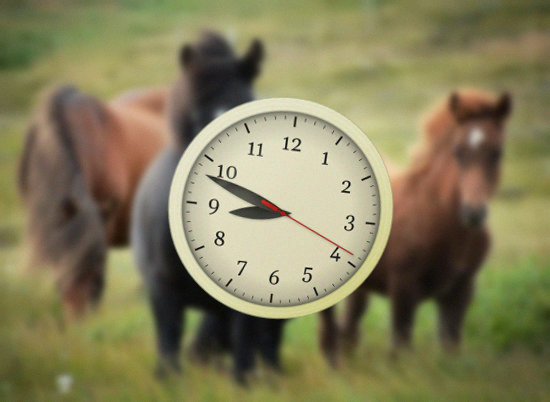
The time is 8,48,19
